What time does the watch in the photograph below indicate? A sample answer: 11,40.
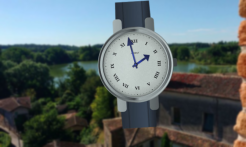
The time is 1,58
